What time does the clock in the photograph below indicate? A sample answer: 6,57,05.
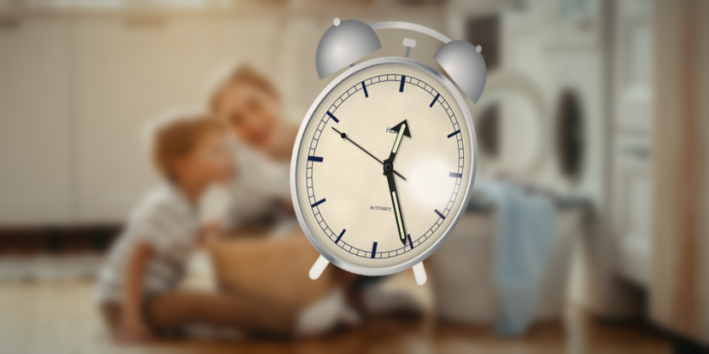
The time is 12,25,49
